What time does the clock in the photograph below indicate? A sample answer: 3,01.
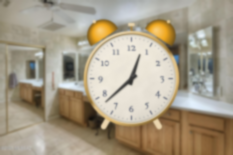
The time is 12,38
